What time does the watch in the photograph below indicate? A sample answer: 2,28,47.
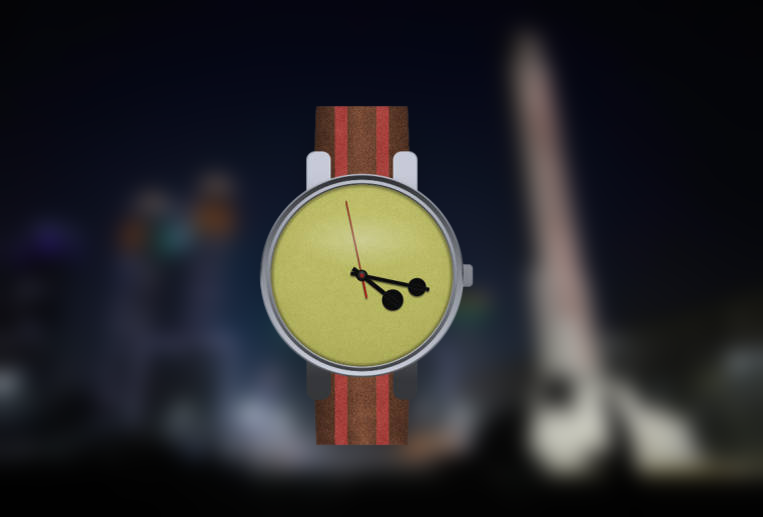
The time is 4,16,58
